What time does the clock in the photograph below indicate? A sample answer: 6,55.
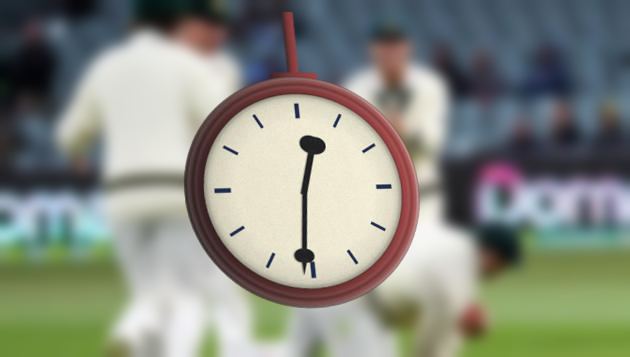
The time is 12,31
